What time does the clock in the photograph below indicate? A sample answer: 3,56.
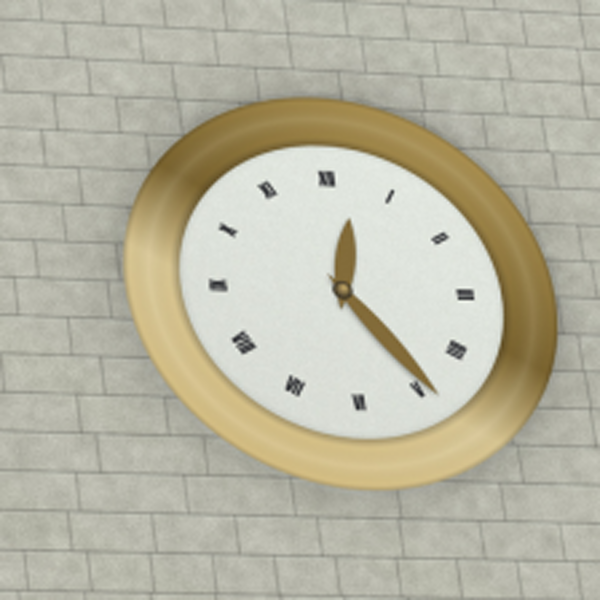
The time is 12,24
